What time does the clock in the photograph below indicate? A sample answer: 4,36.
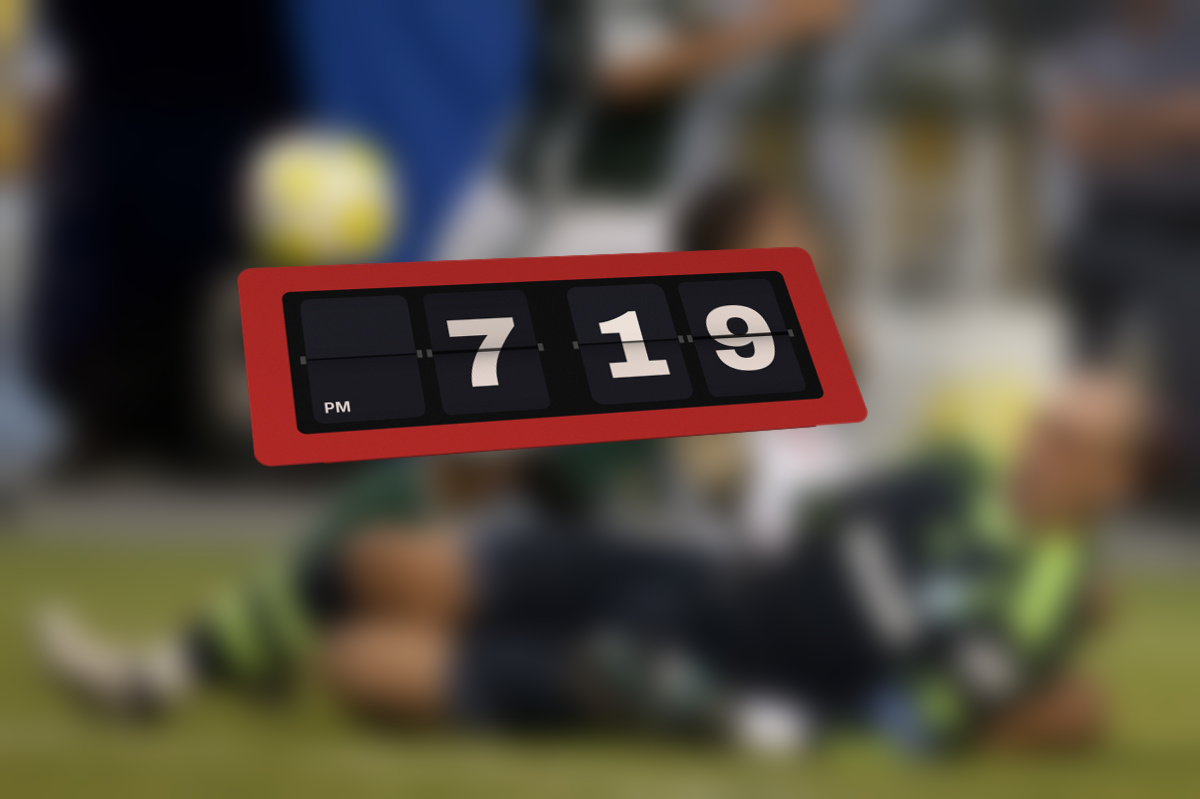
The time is 7,19
